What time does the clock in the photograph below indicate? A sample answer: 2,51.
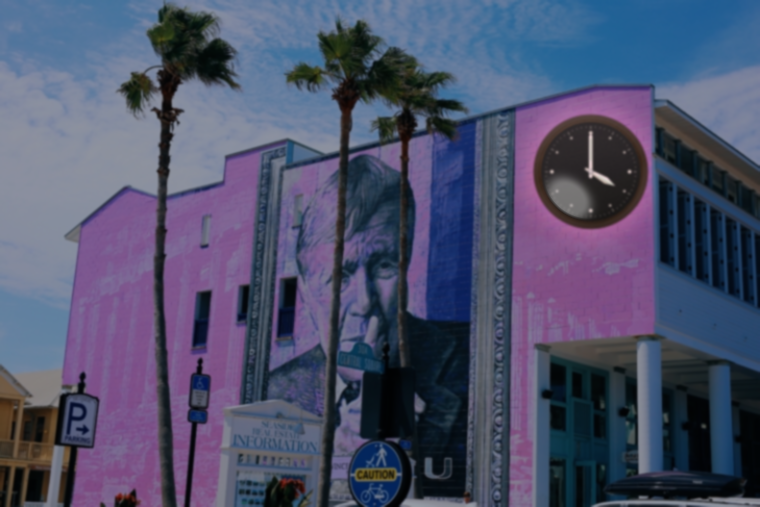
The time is 4,00
